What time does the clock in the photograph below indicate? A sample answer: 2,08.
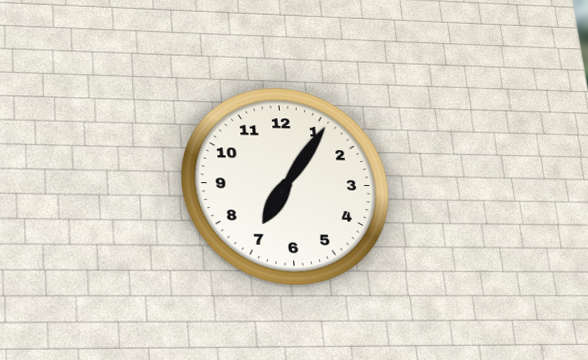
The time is 7,06
